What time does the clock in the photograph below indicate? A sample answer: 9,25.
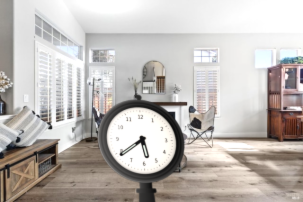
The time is 5,39
